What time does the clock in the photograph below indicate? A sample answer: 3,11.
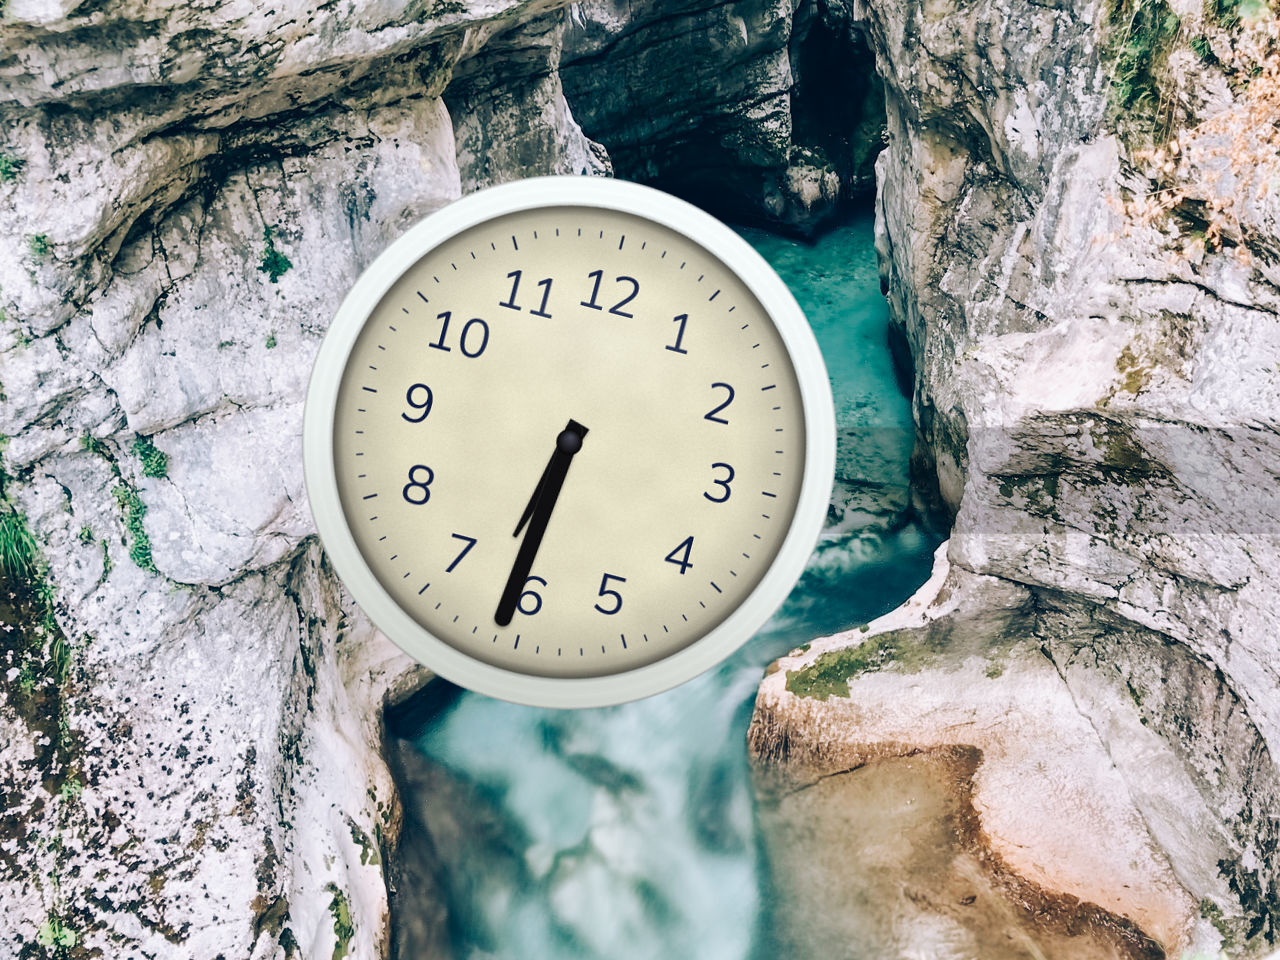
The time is 6,31
